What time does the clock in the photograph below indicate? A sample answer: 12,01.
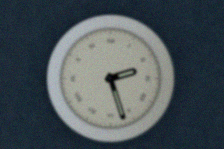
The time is 2,27
